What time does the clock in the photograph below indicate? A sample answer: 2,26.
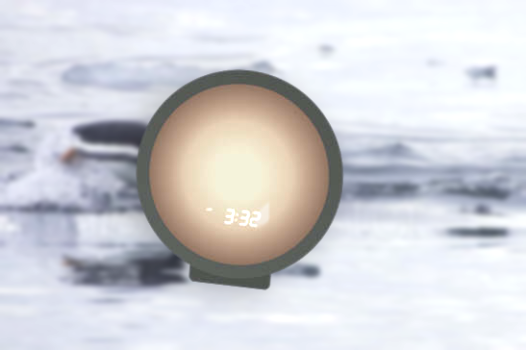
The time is 3,32
